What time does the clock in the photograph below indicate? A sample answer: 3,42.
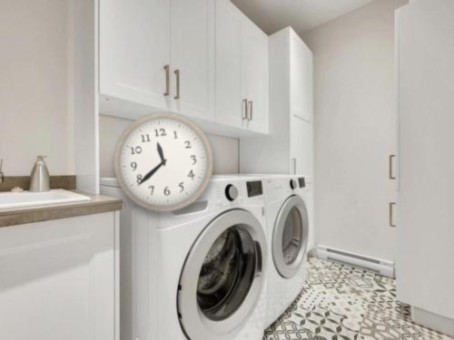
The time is 11,39
